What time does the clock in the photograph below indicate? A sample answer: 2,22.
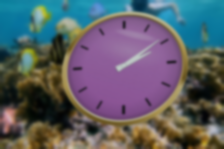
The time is 2,09
